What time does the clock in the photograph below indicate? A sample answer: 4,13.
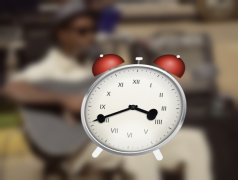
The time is 3,41
